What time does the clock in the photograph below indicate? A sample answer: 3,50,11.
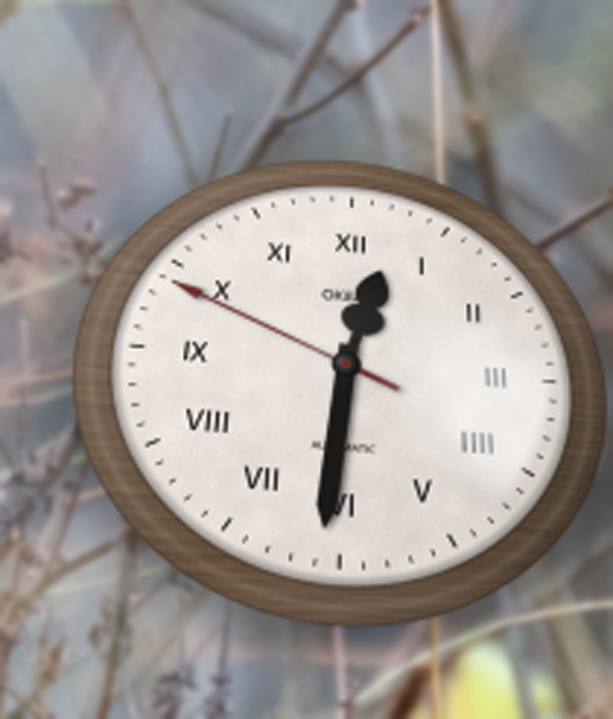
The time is 12,30,49
